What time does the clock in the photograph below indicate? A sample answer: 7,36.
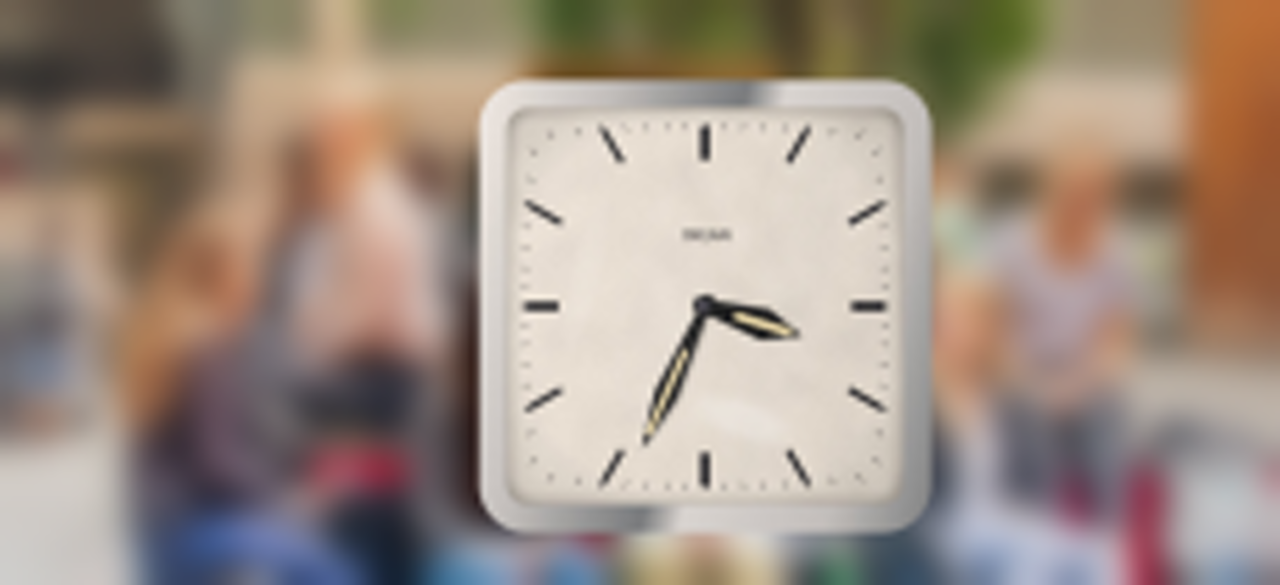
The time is 3,34
